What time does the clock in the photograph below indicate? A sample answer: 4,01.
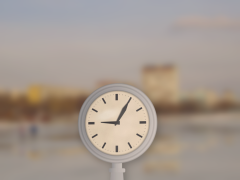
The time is 9,05
